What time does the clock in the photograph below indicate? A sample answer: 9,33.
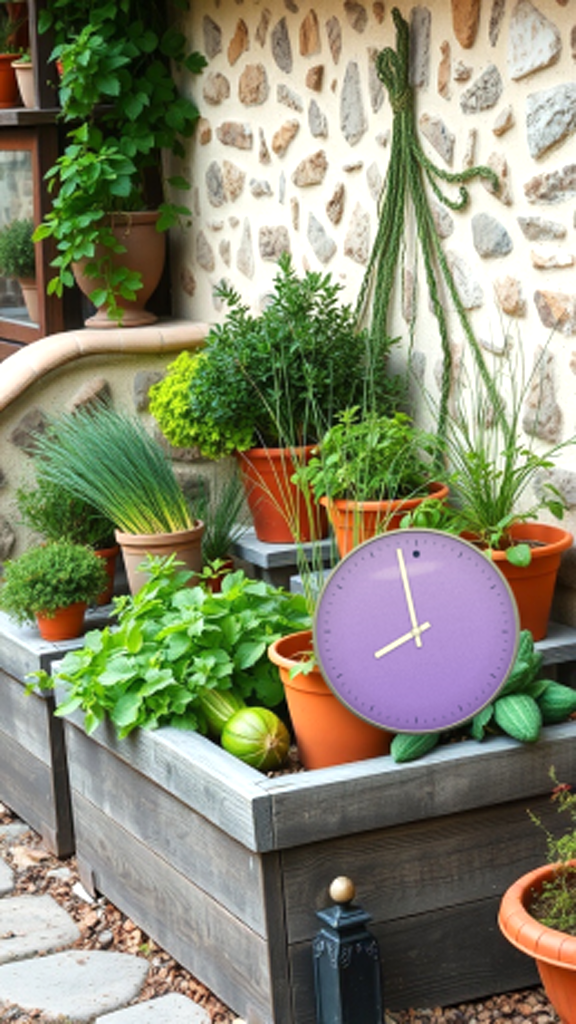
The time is 7,58
